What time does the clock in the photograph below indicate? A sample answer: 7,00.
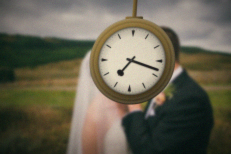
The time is 7,18
